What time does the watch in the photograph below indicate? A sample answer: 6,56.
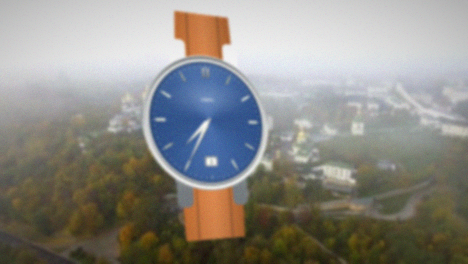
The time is 7,35
